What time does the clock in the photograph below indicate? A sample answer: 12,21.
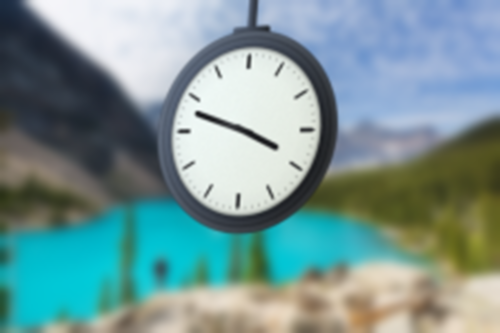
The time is 3,48
